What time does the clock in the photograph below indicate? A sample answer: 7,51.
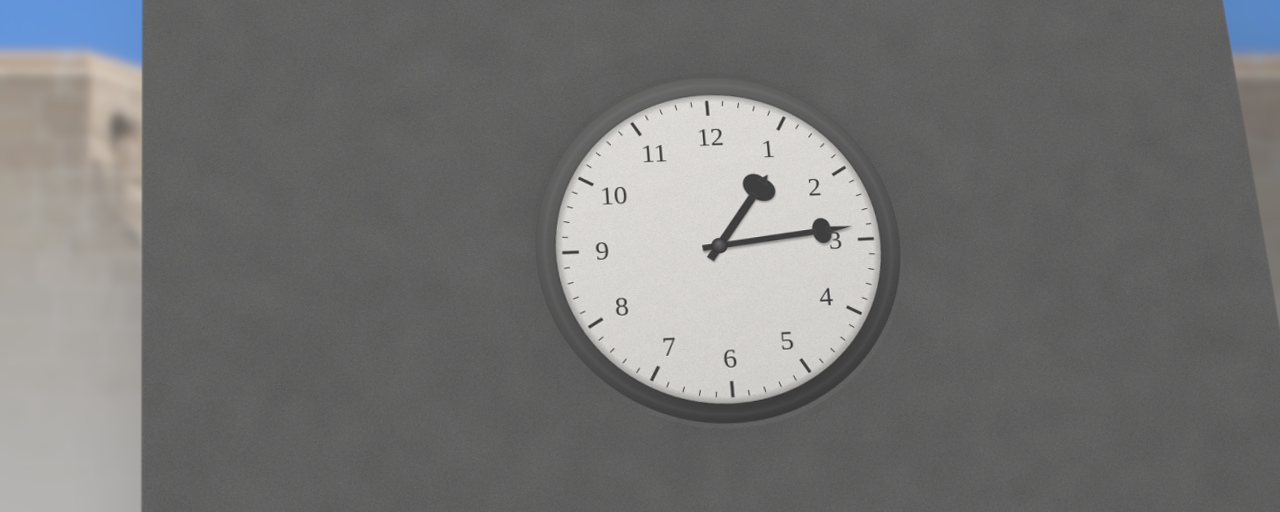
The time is 1,14
